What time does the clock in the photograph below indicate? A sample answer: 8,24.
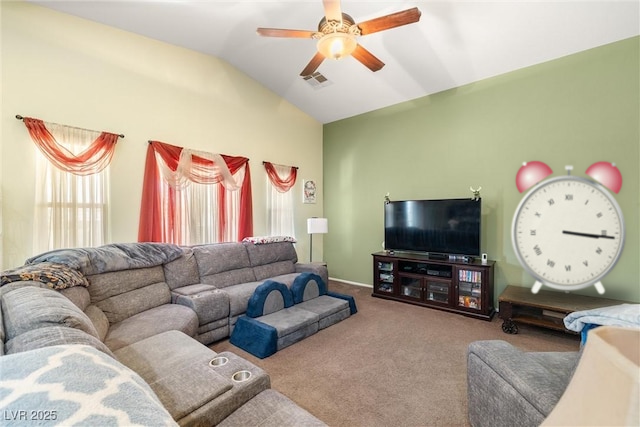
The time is 3,16
